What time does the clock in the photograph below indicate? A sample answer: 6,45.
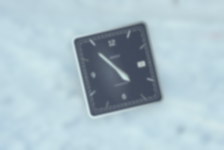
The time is 4,54
